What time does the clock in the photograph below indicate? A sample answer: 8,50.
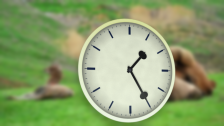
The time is 1,25
